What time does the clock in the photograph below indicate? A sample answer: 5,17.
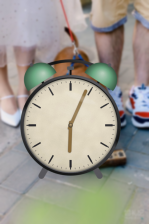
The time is 6,04
